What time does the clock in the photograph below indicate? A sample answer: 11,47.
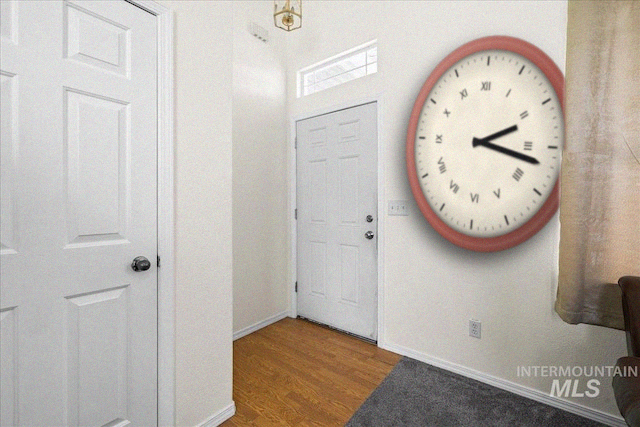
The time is 2,17
